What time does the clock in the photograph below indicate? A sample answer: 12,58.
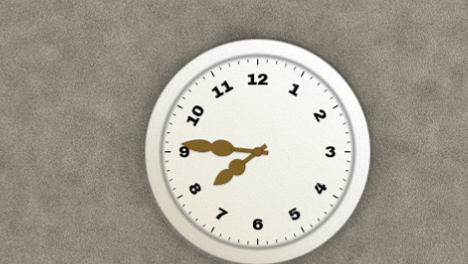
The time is 7,46
